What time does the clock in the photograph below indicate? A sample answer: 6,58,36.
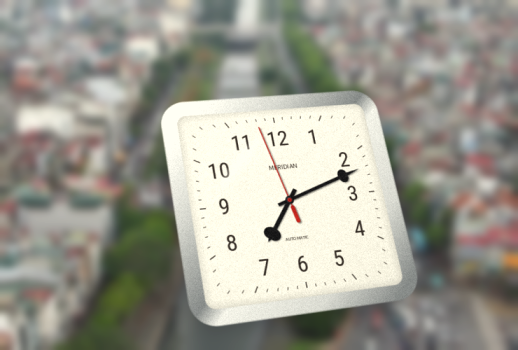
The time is 7,11,58
